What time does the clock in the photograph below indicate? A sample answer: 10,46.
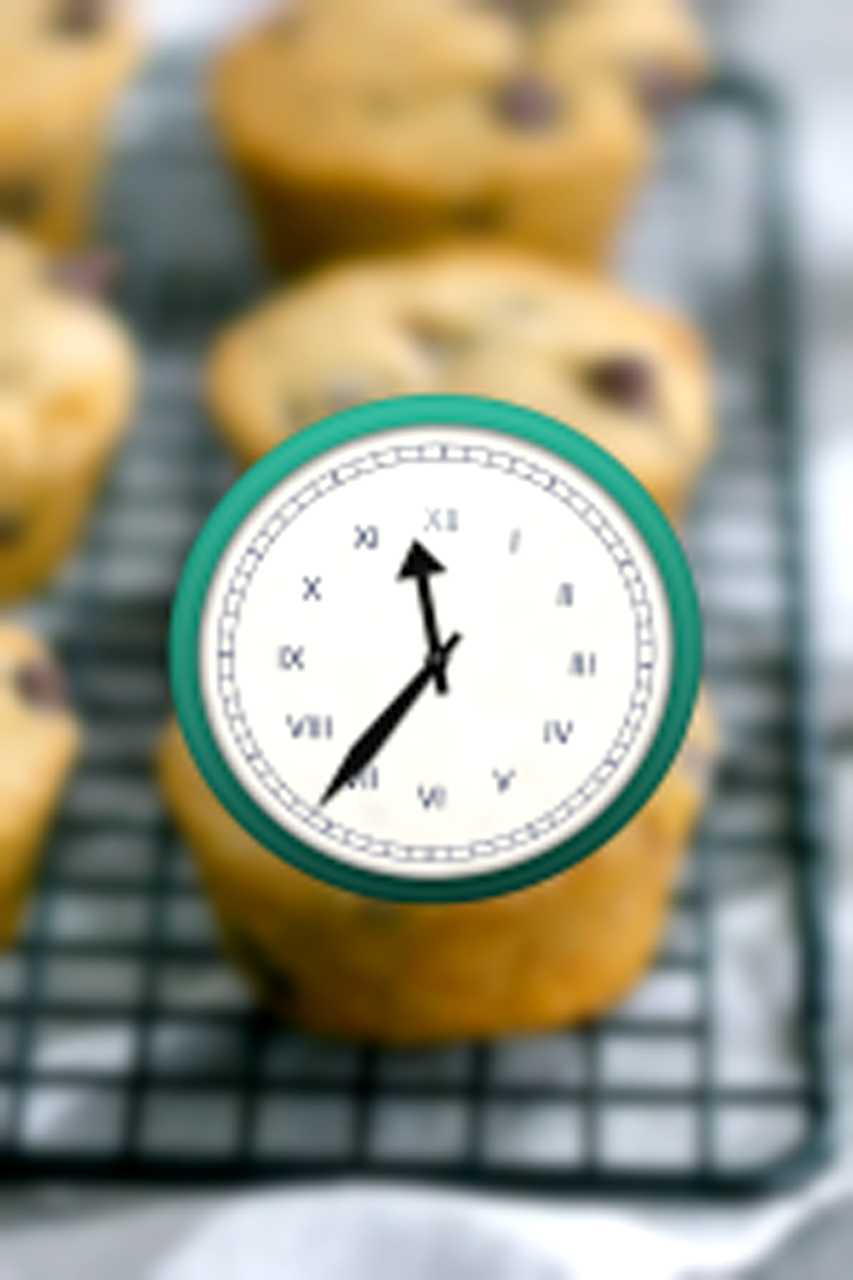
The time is 11,36
